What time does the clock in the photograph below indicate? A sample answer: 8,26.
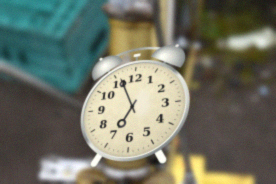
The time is 6,56
